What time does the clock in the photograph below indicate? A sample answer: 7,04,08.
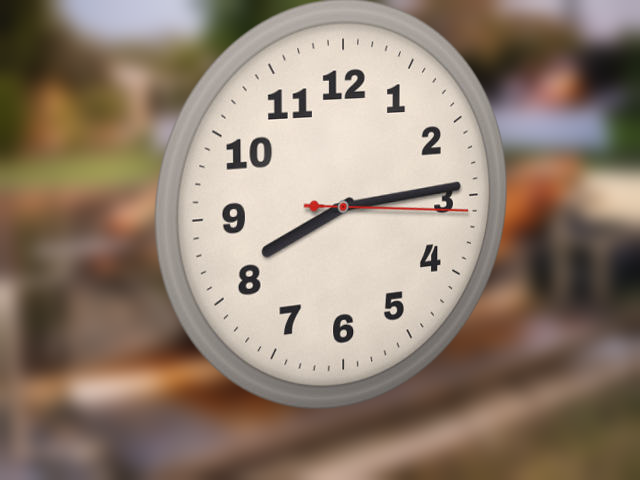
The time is 8,14,16
